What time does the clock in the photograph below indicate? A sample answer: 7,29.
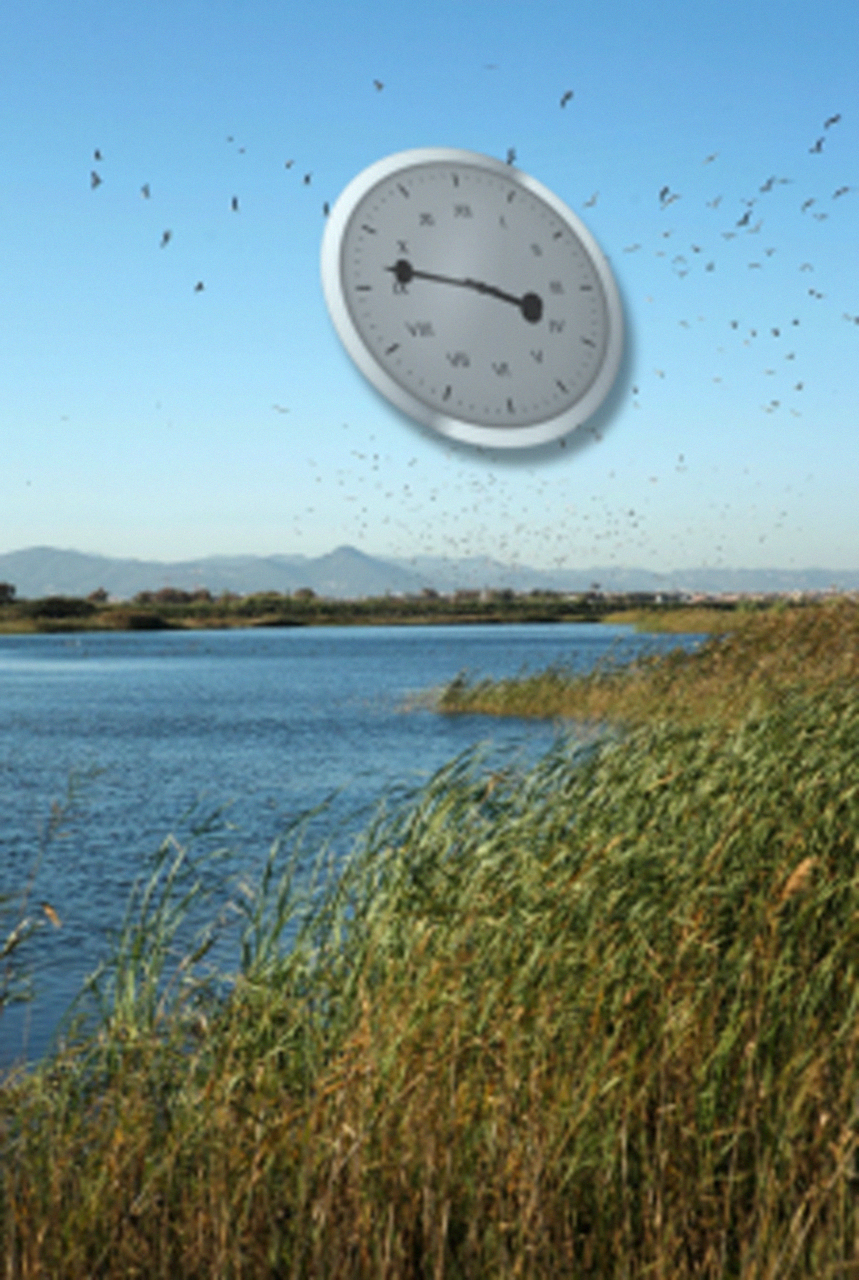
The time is 3,47
